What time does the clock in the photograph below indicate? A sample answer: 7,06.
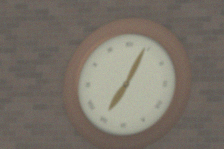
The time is 7,04
